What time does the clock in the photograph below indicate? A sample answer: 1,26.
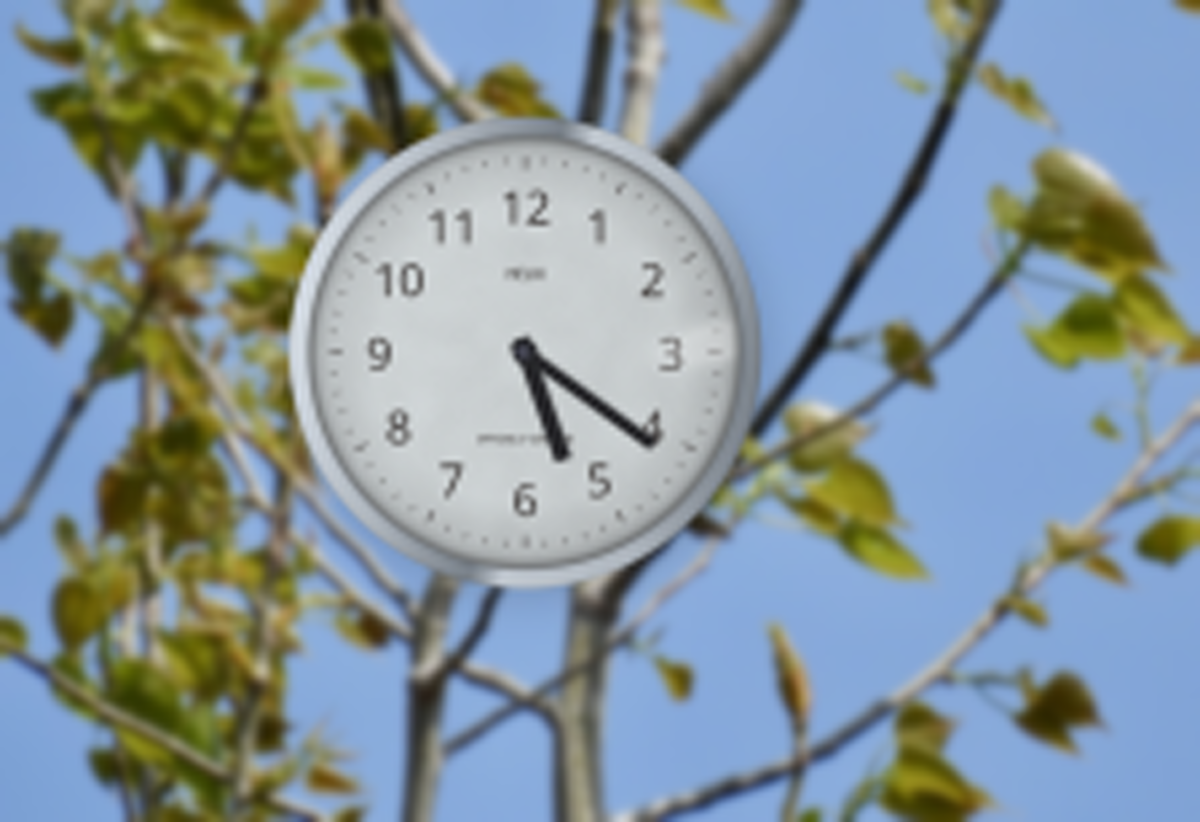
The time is 5,21
